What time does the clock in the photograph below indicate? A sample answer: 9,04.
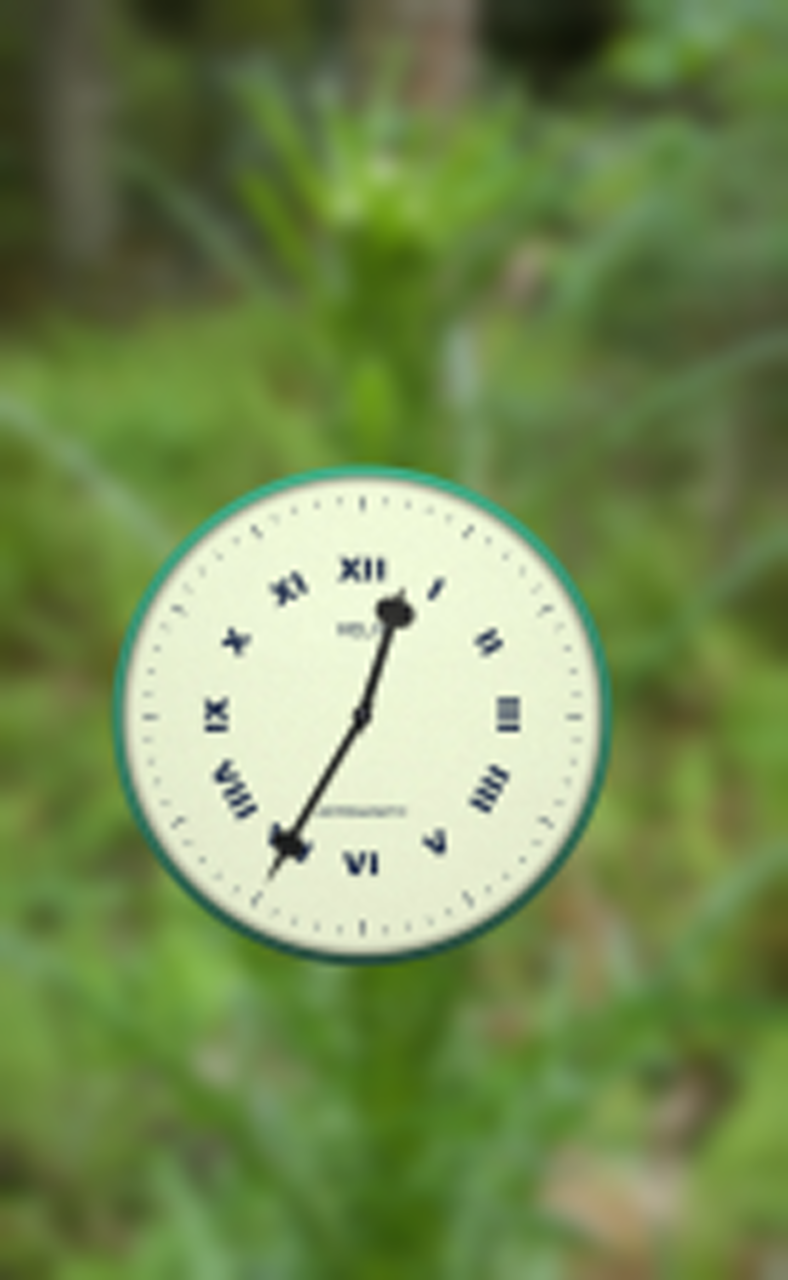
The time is 12,35
